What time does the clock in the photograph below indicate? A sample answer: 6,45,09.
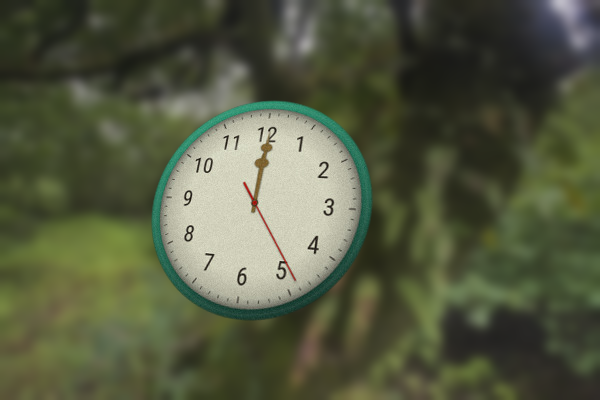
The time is 12,00,24
